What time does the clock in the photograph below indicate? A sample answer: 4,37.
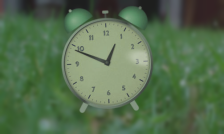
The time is 12,49
